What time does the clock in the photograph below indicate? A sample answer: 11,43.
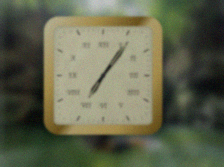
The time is 7,06
